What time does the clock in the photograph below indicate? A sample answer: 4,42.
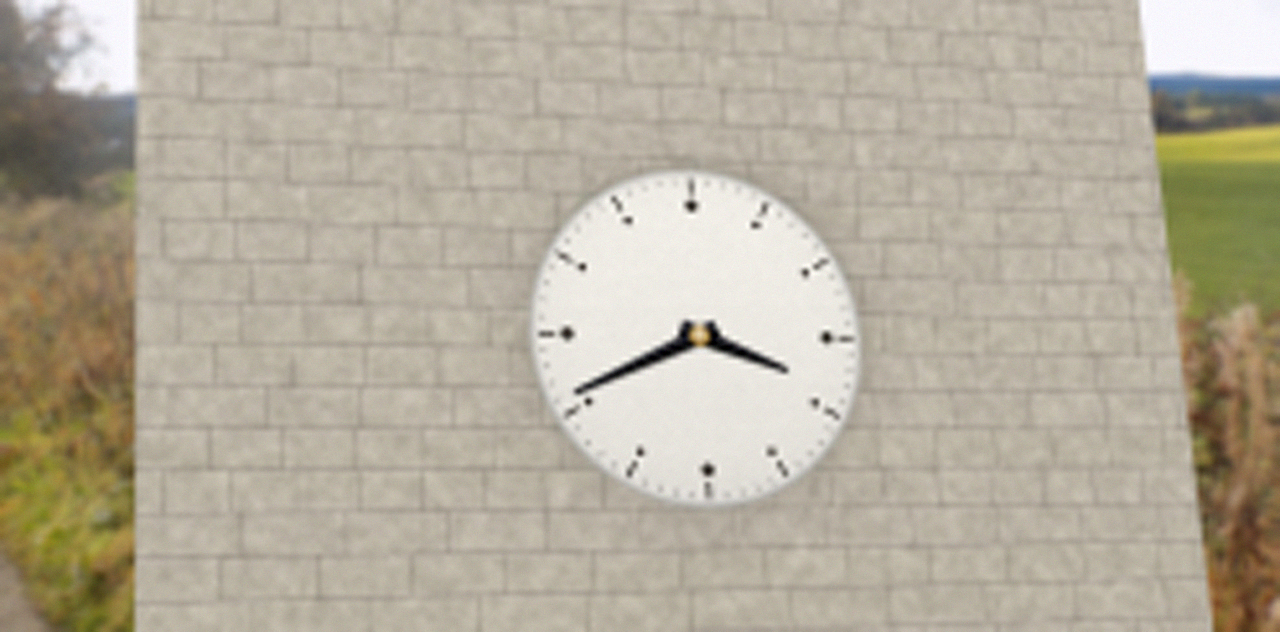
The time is 3,41
